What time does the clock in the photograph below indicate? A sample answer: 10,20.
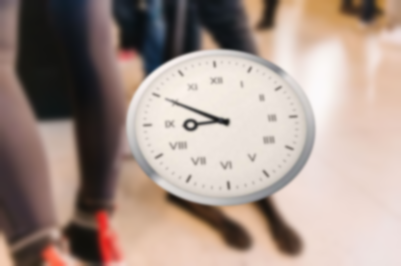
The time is 8,50
